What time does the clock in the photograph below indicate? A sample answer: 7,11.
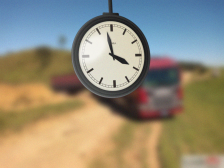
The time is 3,58
